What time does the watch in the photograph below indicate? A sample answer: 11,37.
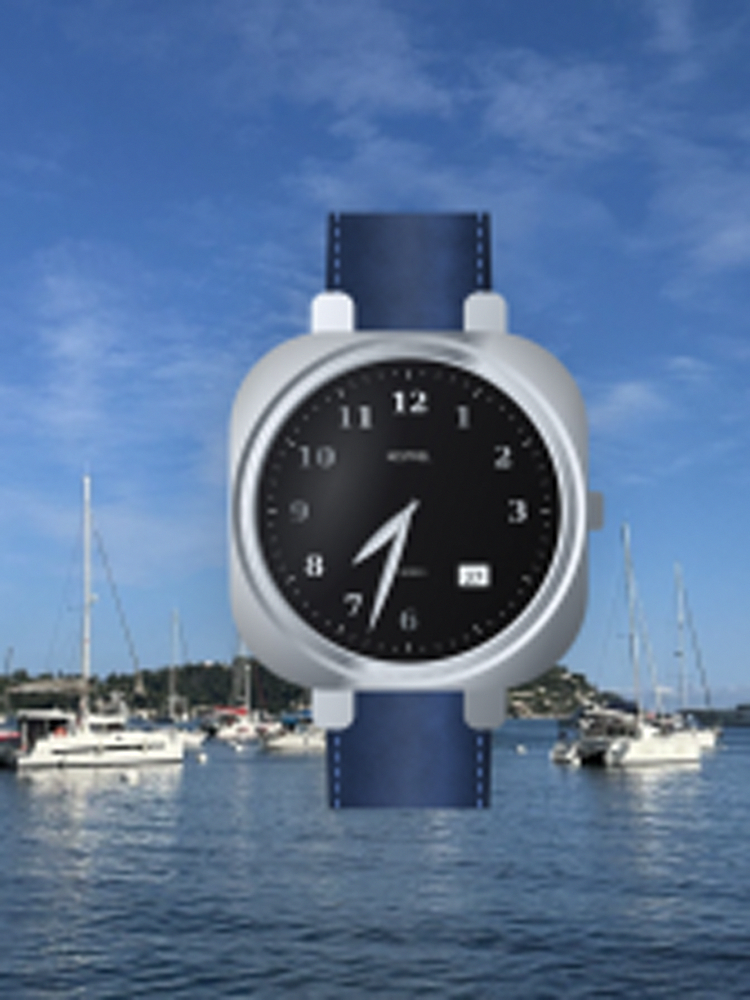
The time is 7,33
